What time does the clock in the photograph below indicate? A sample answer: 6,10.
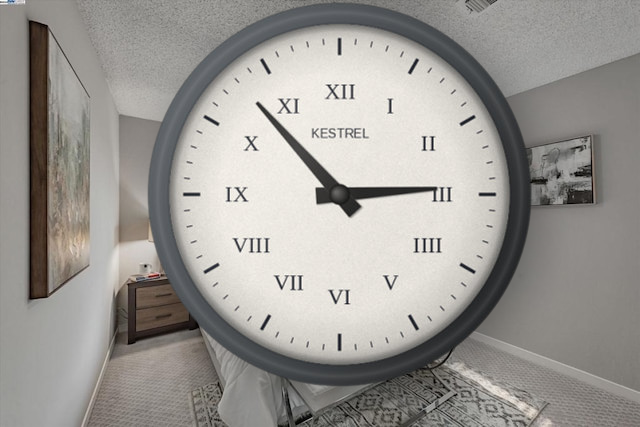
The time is 2,53
